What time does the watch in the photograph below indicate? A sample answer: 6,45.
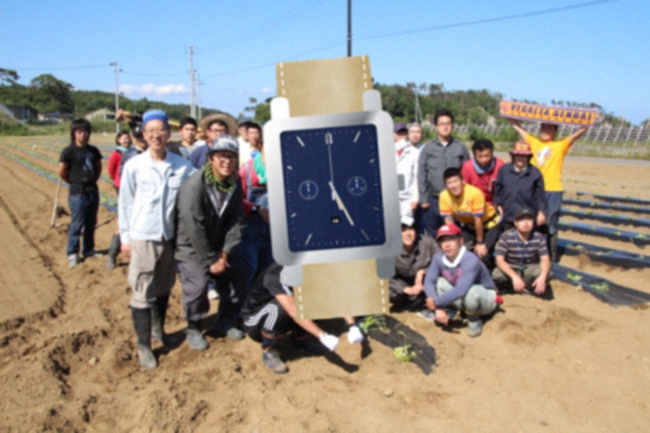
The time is 5,26
